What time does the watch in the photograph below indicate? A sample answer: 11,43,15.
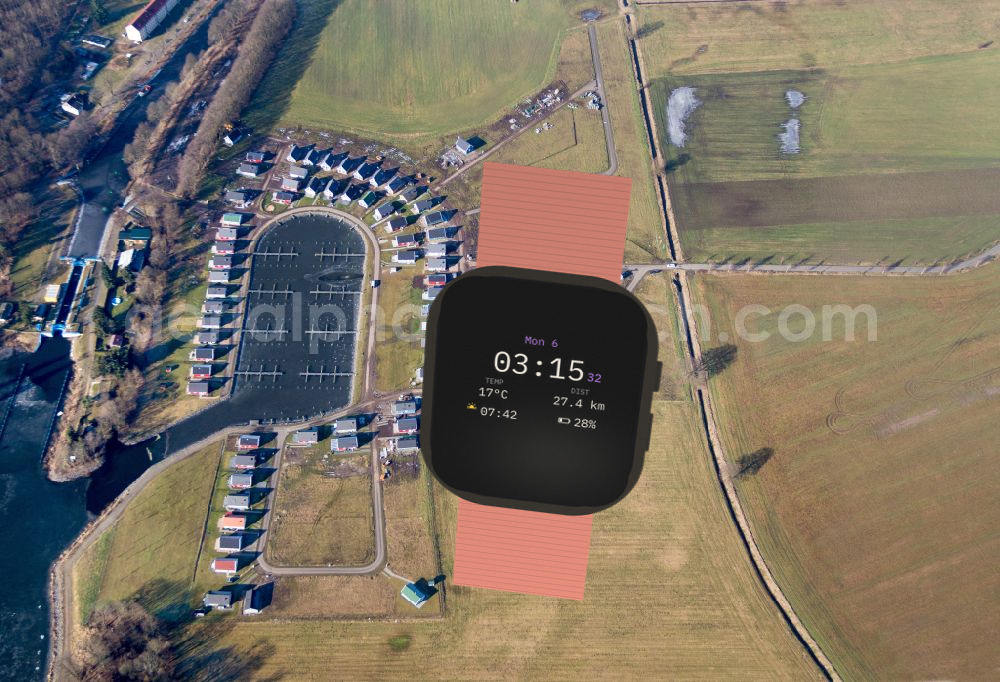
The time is 3,15,32
